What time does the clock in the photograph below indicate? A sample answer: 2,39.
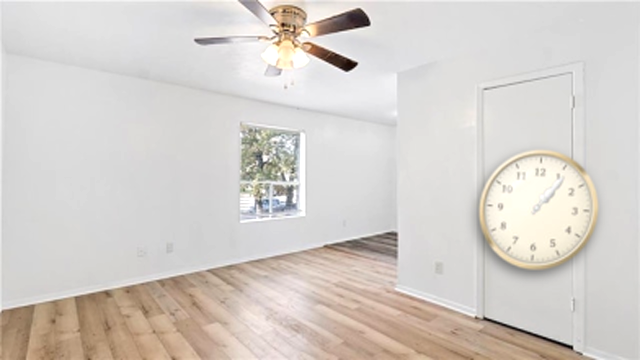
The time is 1,06
